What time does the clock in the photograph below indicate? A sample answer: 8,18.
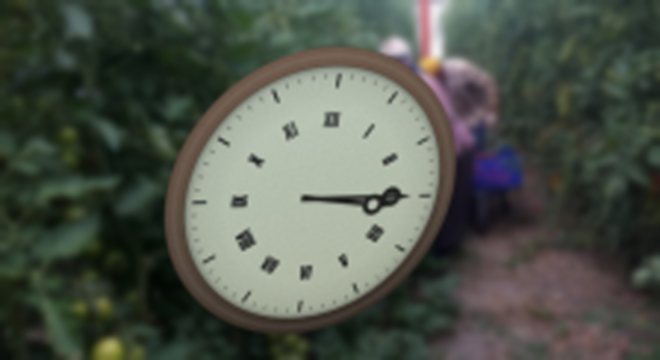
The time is 3,15
